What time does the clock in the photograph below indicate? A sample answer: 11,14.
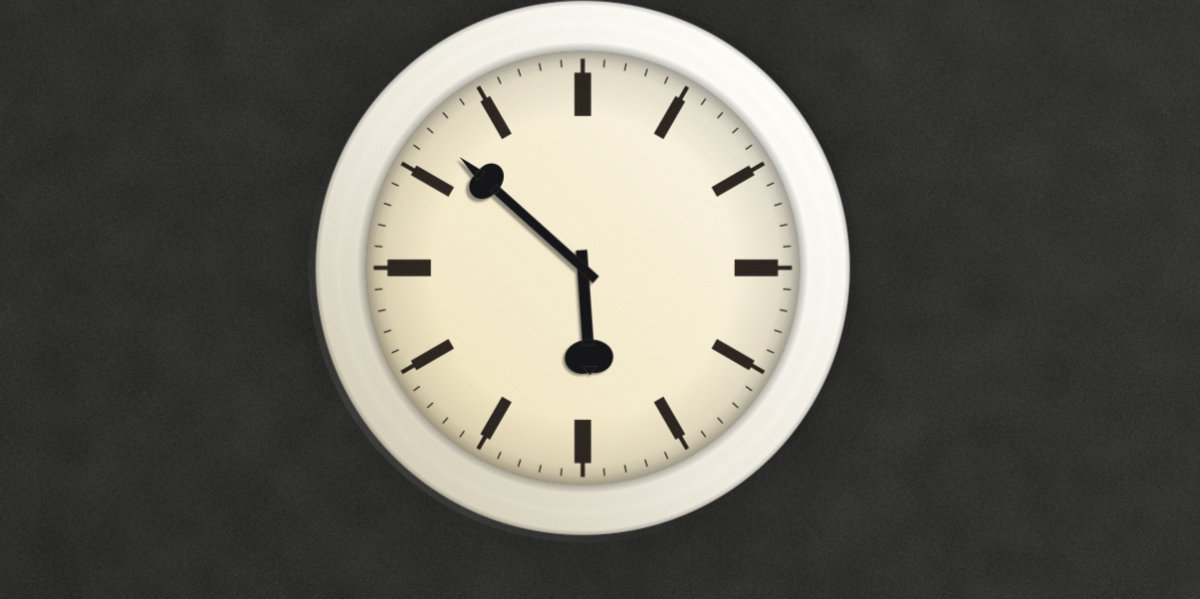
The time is 5,52
